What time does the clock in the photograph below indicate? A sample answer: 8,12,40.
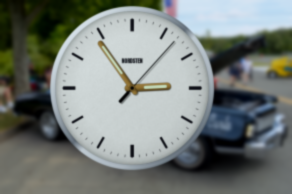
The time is 2,54,07
